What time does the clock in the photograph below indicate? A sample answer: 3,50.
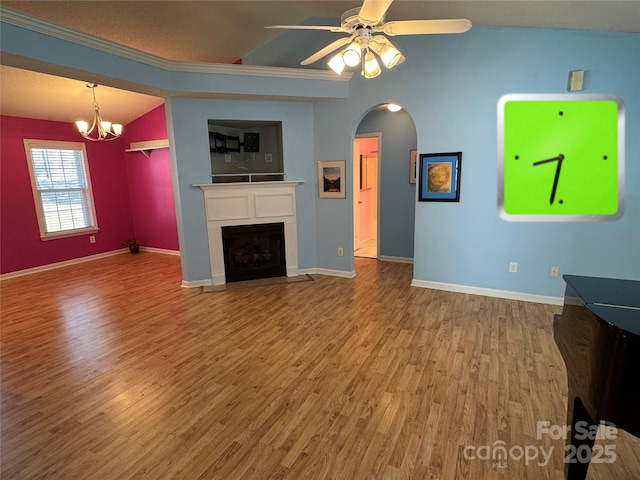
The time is 8,32
